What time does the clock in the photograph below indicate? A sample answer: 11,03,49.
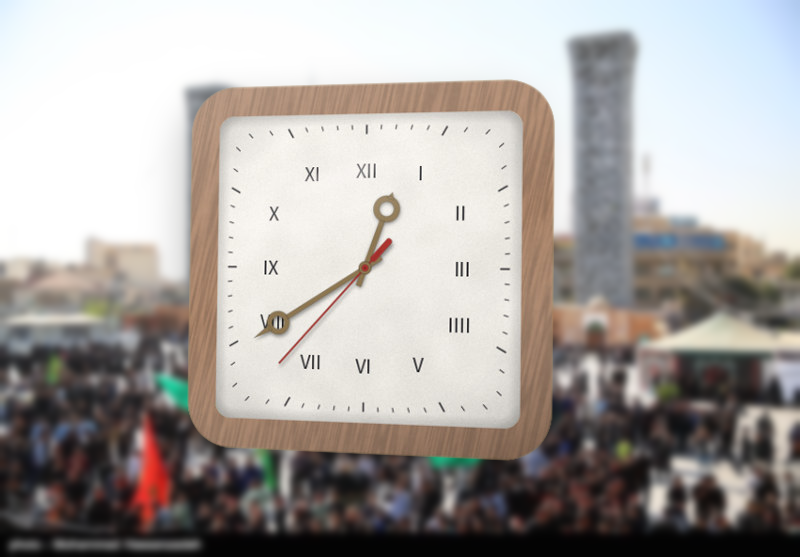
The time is 12,39,37
